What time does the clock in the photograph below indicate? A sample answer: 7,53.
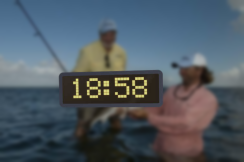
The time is 18,58
